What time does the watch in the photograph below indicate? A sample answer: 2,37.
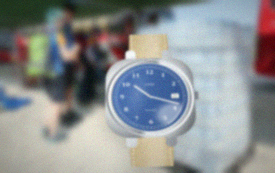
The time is 10,18
